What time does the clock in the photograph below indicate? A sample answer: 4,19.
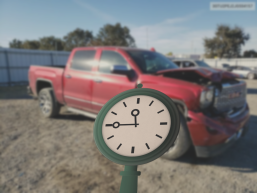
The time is 11,45
